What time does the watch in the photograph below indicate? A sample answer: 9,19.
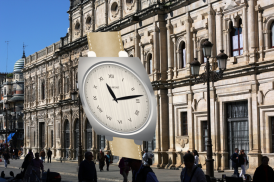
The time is 11,13
